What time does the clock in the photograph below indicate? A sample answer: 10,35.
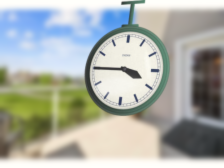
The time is 3,45
